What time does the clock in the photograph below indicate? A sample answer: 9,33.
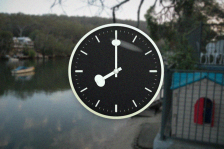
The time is 8,00
